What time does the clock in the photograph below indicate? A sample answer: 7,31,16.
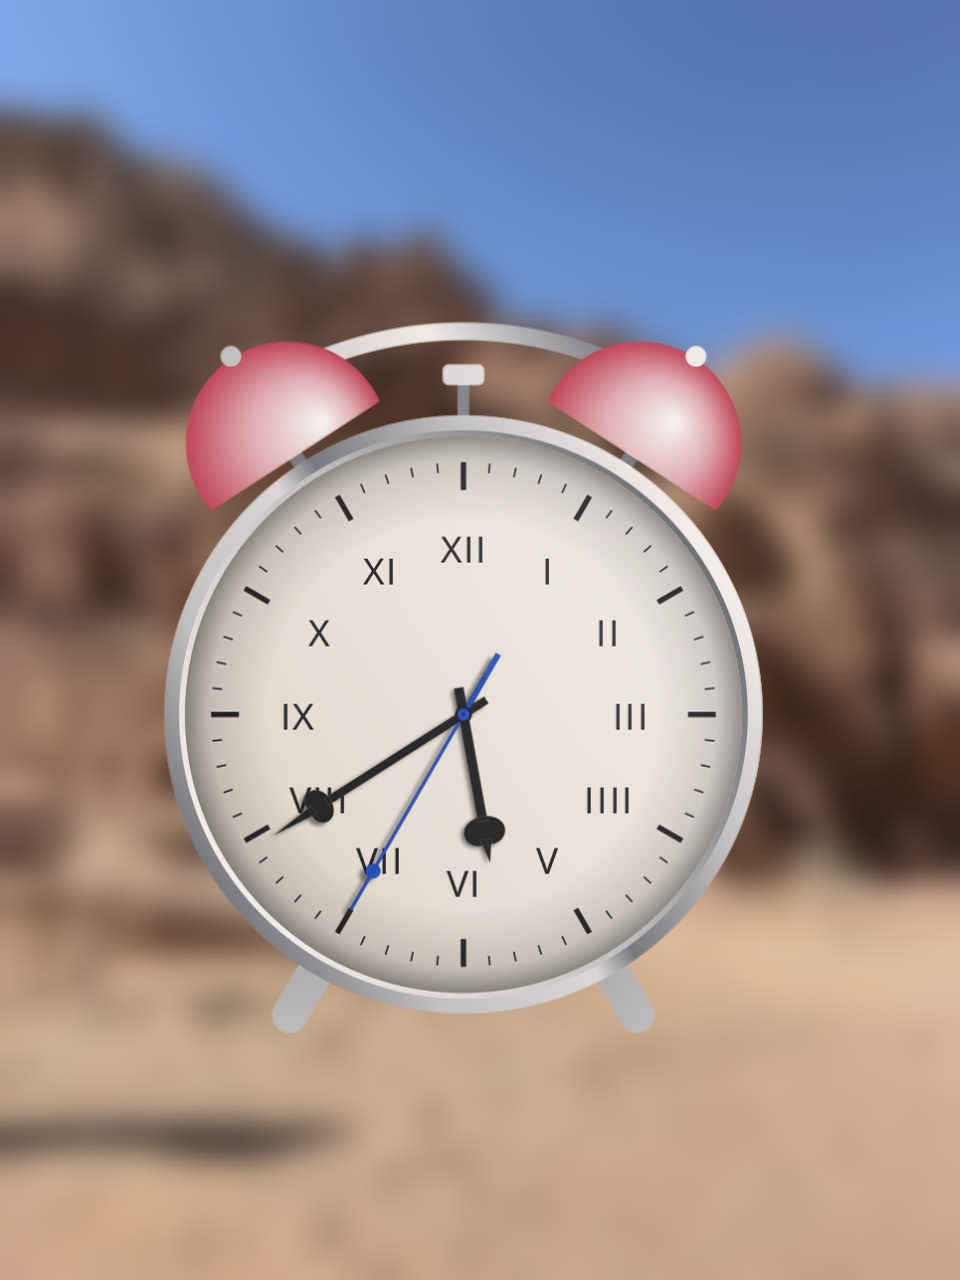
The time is 5,39,35
